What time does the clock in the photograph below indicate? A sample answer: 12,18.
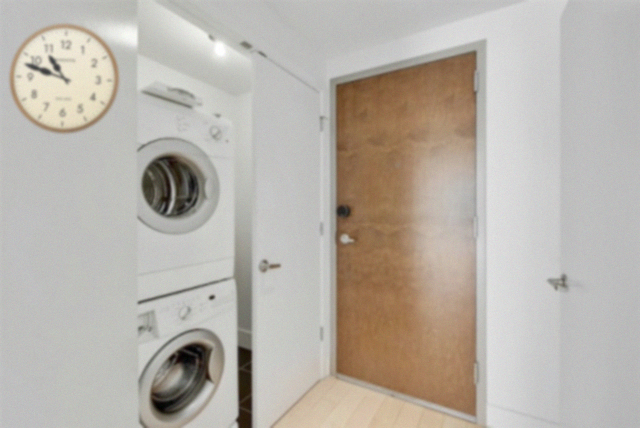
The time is 10,48
